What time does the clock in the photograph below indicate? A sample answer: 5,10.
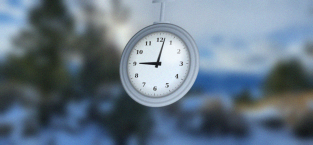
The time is 9,02
